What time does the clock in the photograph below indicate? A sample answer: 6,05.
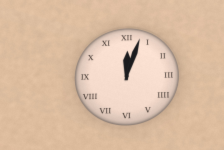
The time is 12,03
